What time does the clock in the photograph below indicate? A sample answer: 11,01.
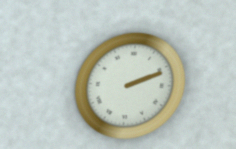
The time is 2,11
